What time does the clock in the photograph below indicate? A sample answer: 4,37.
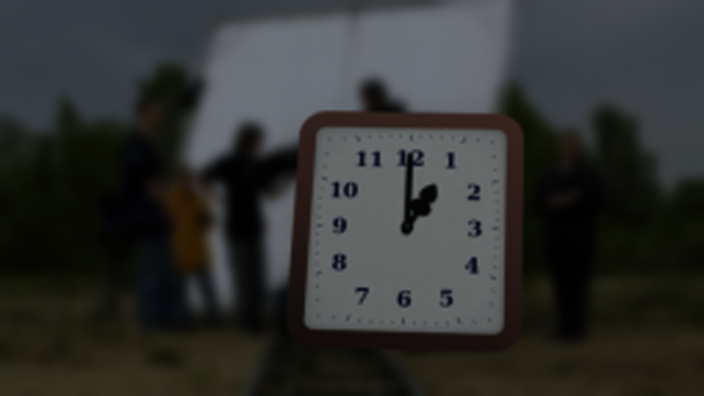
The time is 1,00
